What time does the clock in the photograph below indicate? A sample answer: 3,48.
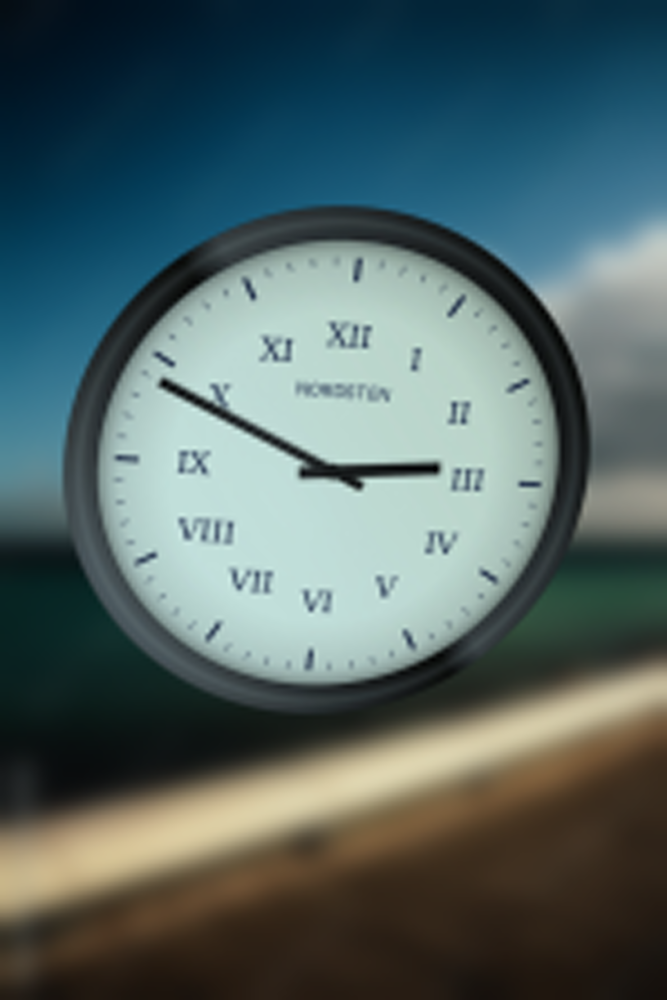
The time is 2,49
